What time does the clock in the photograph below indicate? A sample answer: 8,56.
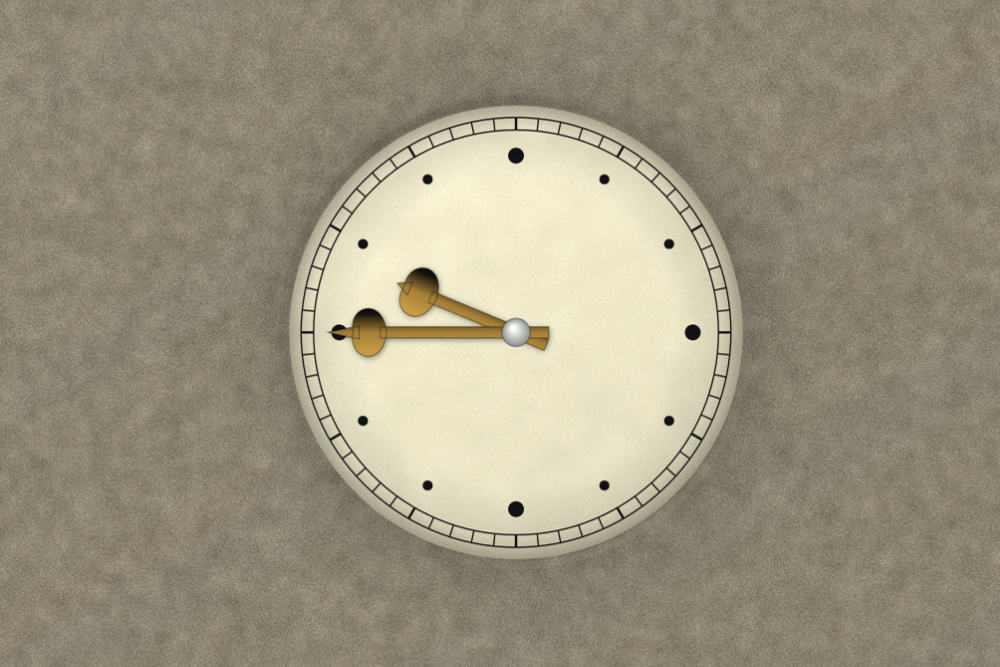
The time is 9,45
